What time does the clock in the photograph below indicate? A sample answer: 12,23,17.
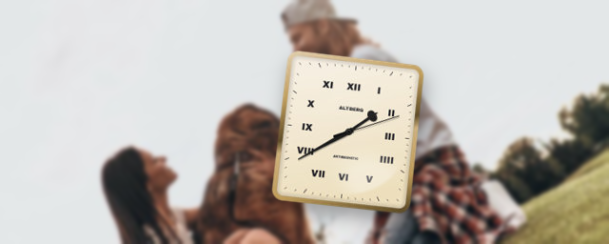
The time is 1,39,11
